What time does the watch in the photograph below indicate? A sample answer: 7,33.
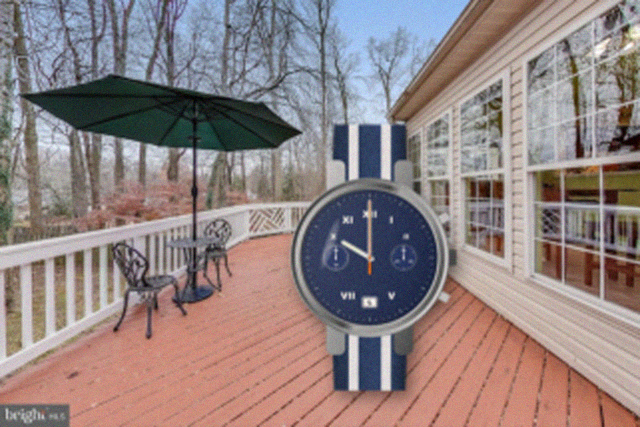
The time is 10,00
